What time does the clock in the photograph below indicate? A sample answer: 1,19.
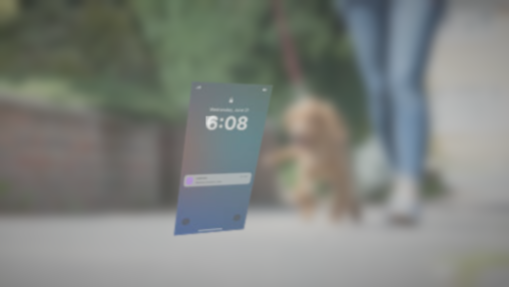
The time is 6,08
